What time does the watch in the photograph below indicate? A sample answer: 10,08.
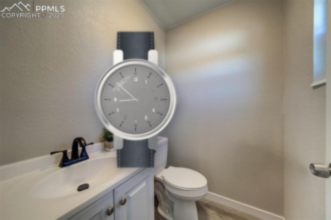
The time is 8,52
